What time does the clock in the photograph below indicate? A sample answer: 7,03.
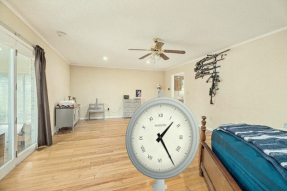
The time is 1,25
